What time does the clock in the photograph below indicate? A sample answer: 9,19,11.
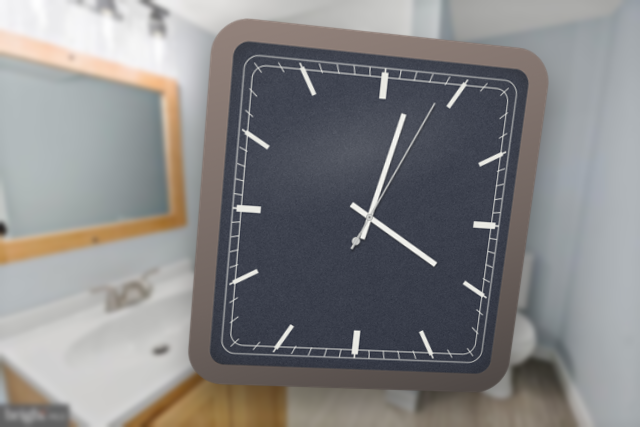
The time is 4,02,04
